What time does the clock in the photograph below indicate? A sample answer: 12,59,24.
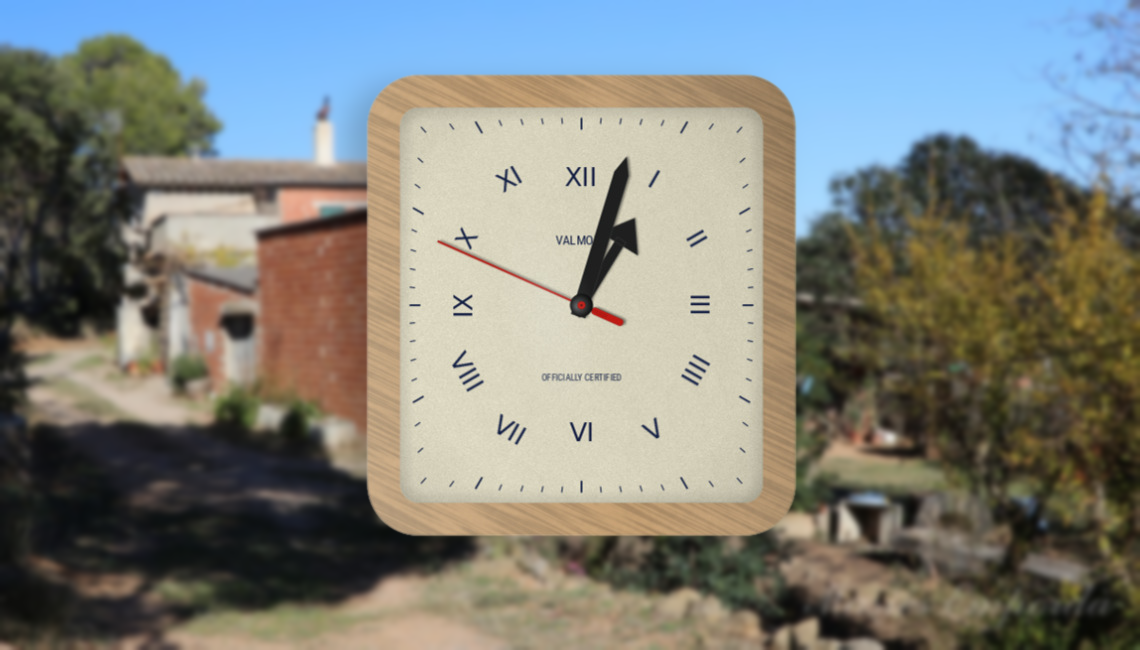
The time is 1,02,49
